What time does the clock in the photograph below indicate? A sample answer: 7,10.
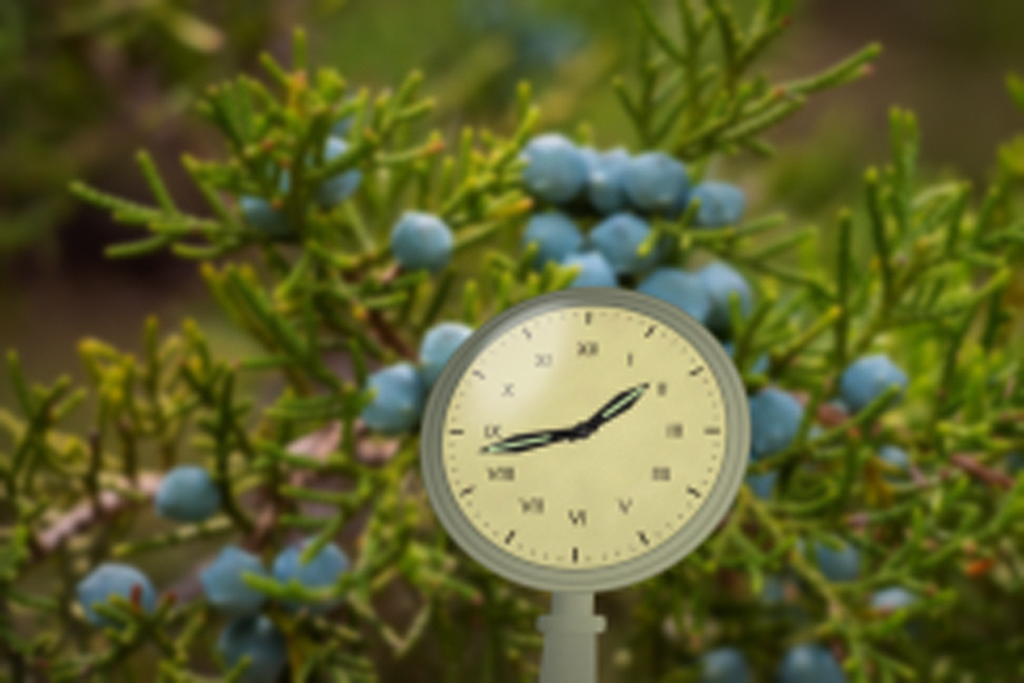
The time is 1,43
